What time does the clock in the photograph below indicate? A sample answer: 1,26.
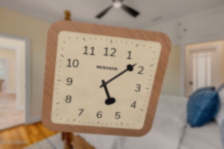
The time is 5,08
